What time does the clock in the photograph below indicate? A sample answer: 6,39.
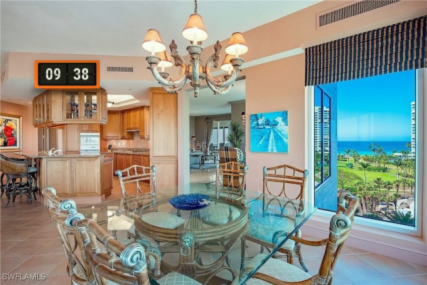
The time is 9,38
